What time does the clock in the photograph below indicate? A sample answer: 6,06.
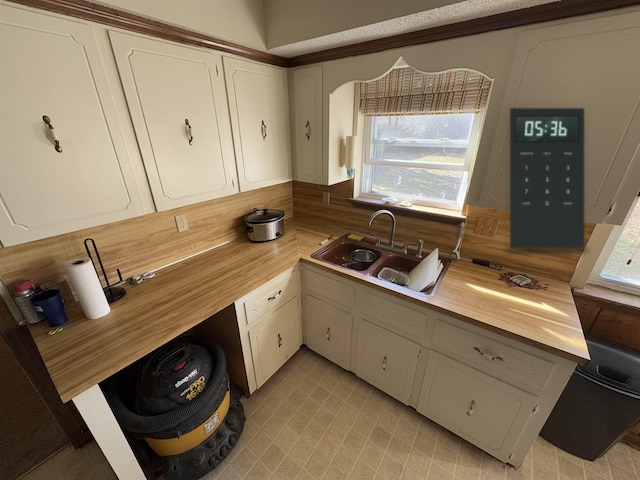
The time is 5,36
